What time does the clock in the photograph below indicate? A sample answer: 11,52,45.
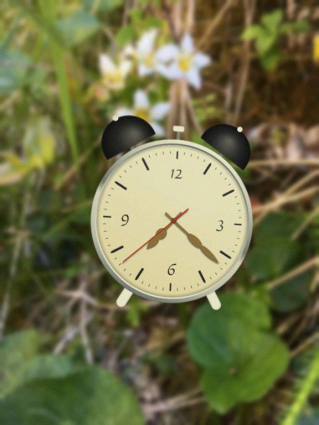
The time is 7,21,38
